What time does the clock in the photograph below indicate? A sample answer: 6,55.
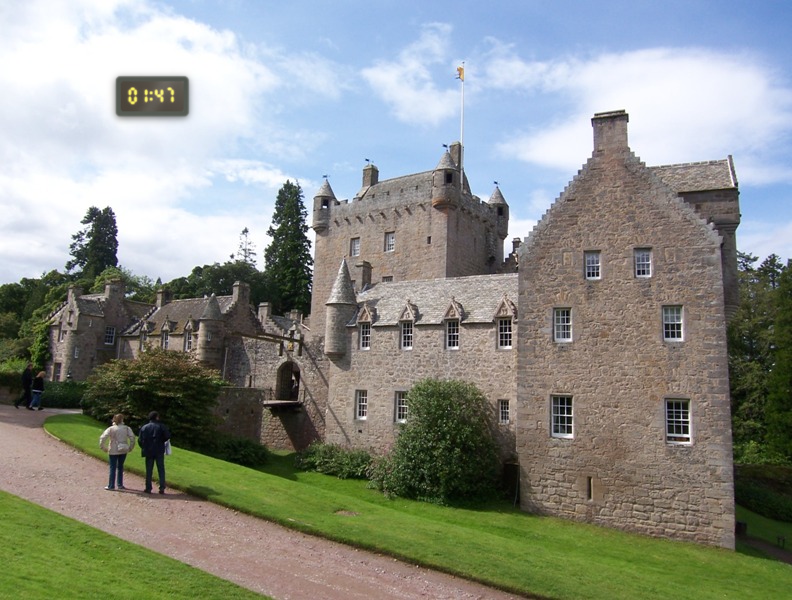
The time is 1,47
